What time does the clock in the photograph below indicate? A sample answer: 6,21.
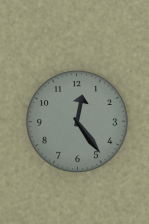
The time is 12,24
